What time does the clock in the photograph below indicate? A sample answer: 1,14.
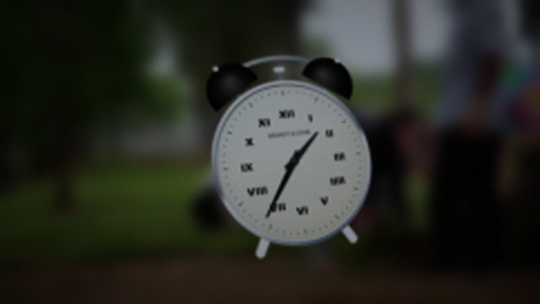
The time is 1,36
